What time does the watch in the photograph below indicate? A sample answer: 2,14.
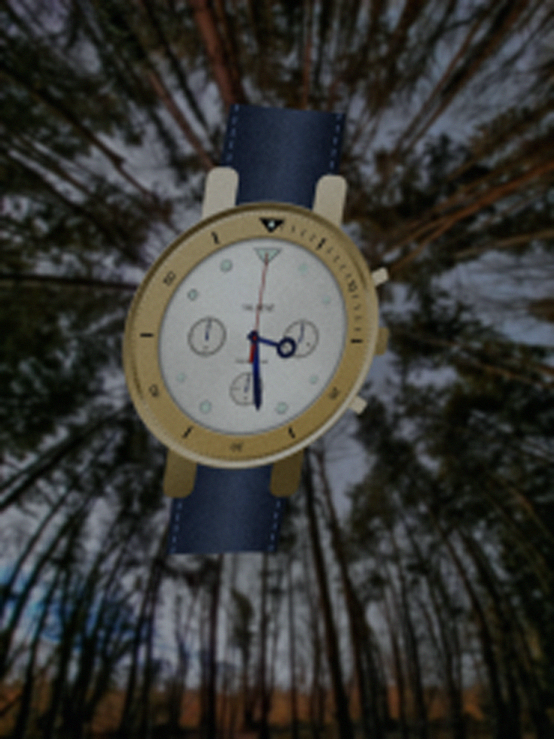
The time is 3,28
